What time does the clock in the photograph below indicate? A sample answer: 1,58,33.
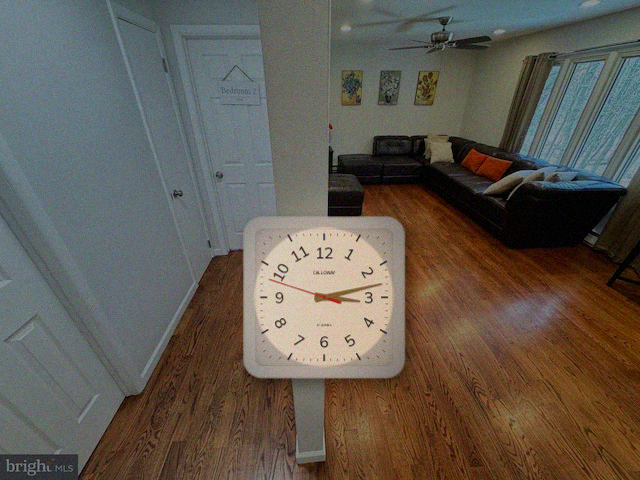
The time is 3,12,48
